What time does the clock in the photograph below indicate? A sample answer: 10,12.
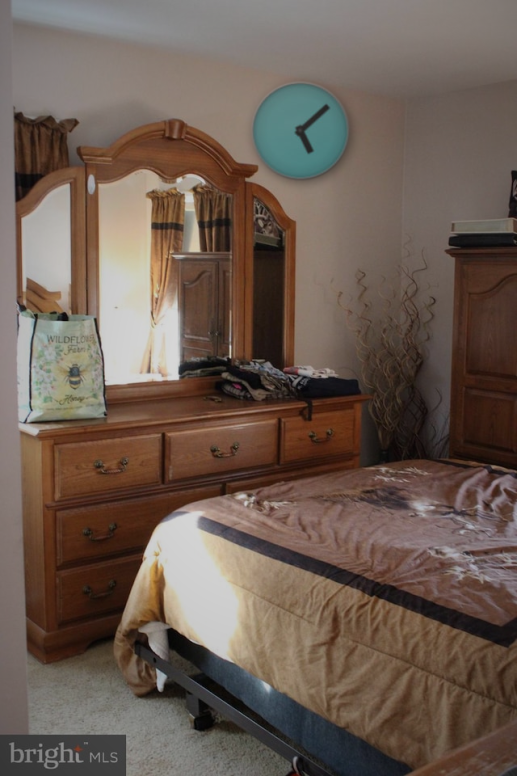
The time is 5,08
